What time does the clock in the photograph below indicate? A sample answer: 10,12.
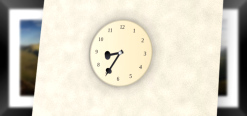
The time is 8,35
